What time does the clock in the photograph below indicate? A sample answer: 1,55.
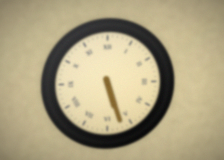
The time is 5,27
